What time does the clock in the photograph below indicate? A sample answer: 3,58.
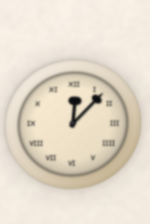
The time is 12,07
